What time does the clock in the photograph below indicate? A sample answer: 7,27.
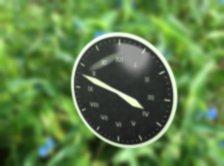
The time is 3,48
